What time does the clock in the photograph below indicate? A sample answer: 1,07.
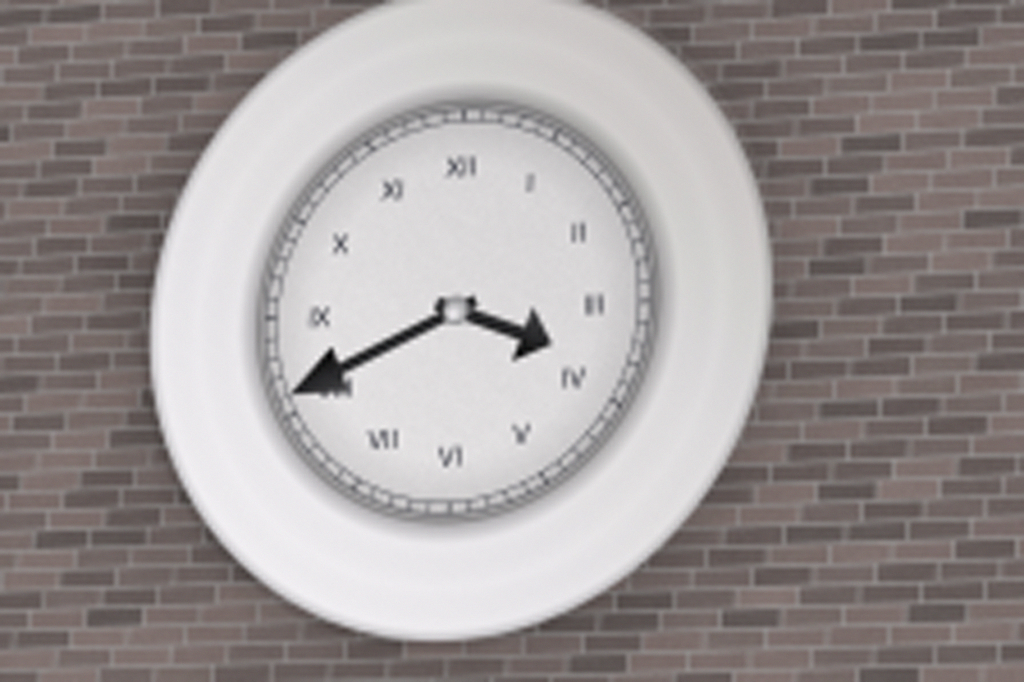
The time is 3,41
